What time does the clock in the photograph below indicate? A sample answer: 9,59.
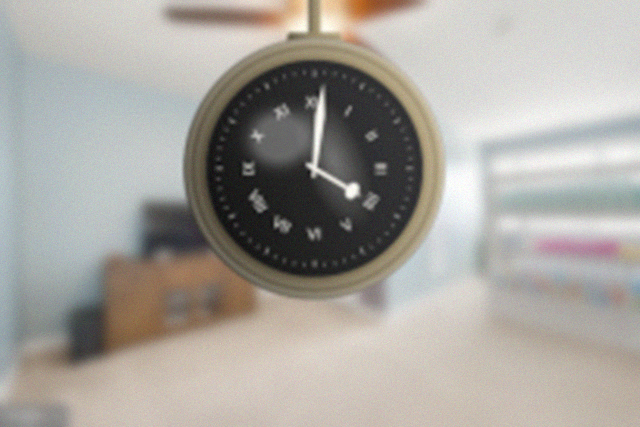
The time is 4,01
